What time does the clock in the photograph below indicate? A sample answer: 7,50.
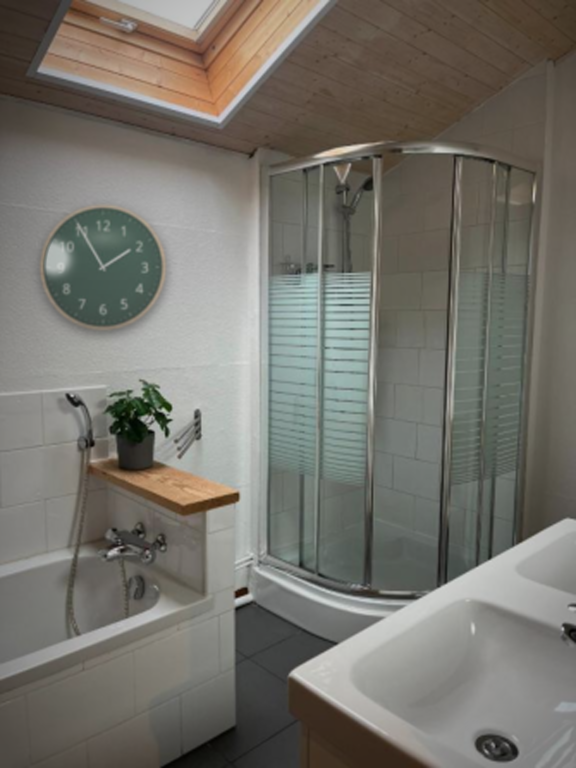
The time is 1,55
